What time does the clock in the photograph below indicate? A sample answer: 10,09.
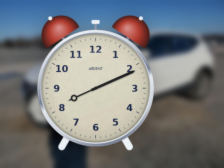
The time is 8,11
